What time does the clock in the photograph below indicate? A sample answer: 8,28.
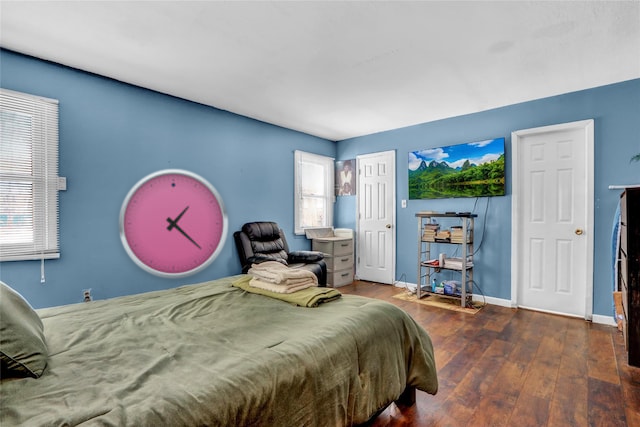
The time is 1,22
